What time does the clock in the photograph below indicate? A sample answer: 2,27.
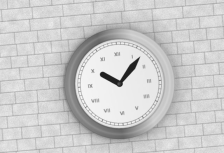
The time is 10,07
